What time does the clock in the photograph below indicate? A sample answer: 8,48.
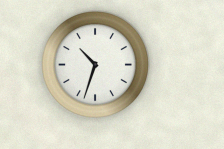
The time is 10,33
